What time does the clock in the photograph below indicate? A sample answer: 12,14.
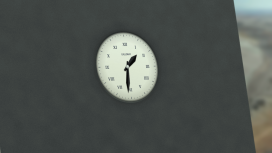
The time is 1,31
